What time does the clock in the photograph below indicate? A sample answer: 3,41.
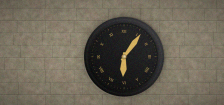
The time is 6,06
